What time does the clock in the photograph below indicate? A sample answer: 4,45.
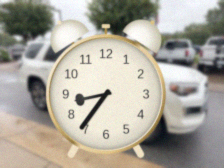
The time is 8,36
